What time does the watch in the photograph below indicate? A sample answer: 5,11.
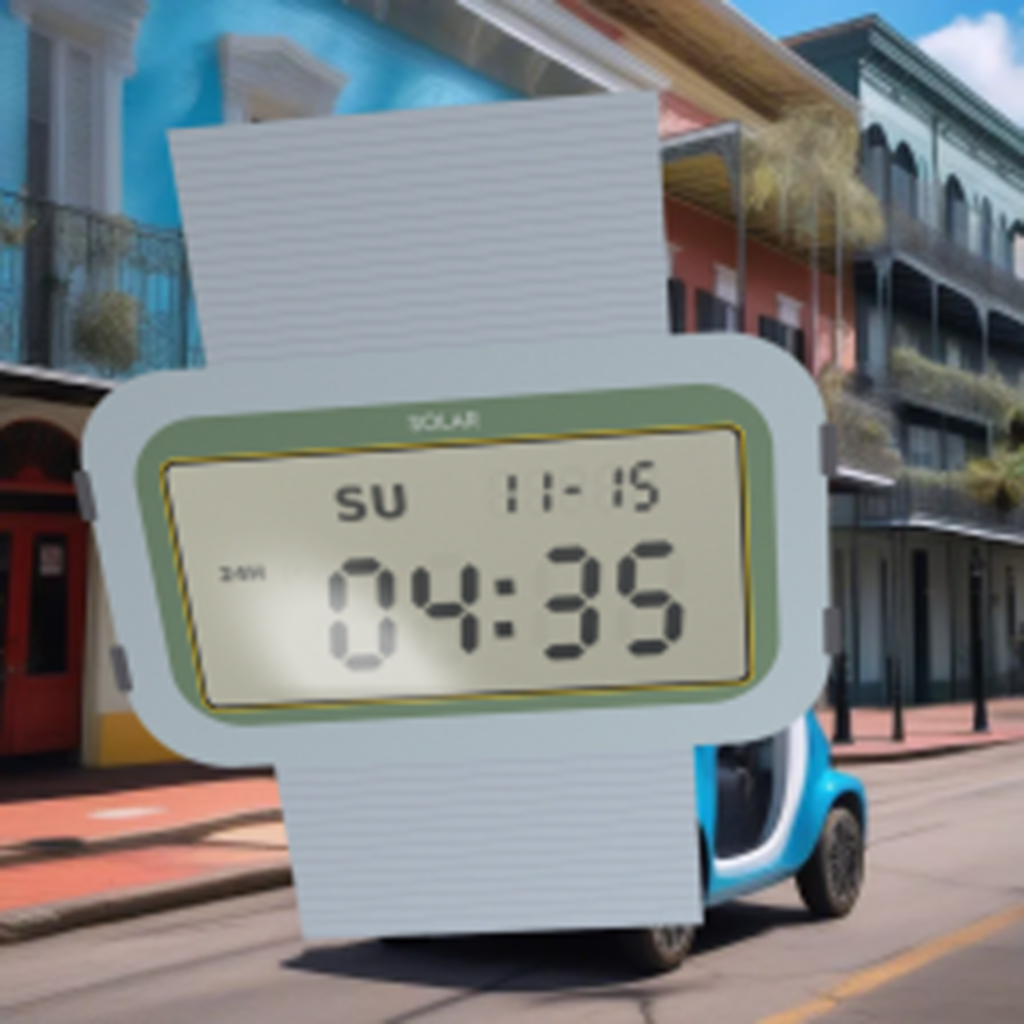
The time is 4,35
